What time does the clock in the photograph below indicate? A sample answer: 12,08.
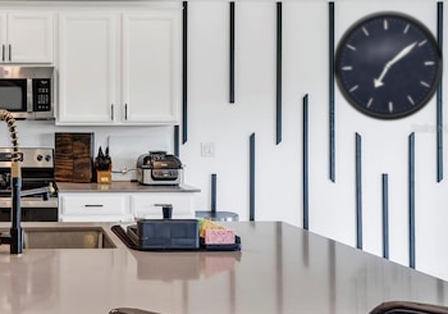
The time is 7,09
